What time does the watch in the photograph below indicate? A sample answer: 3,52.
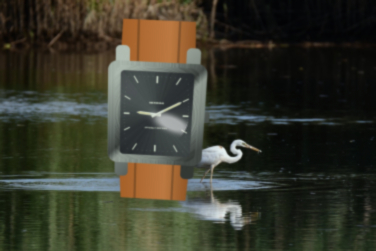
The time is 9,10
